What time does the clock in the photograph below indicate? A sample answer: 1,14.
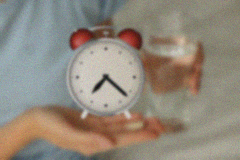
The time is 7,22
